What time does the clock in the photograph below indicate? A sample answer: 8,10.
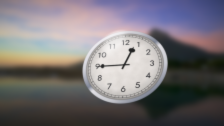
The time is 12,45
